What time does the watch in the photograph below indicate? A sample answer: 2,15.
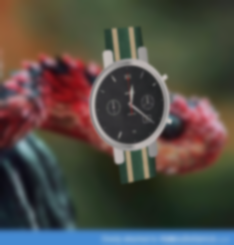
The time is 12,22
